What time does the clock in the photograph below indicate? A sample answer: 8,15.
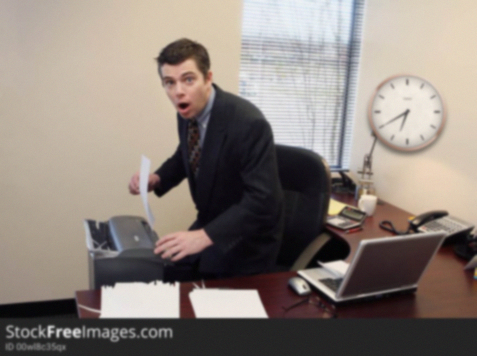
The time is 6,40
